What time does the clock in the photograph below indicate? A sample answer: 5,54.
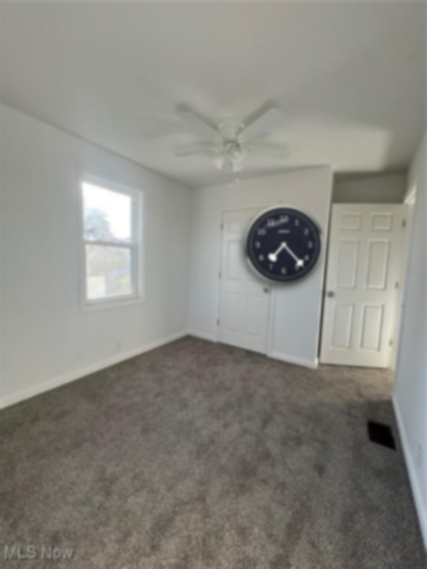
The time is 7,23
